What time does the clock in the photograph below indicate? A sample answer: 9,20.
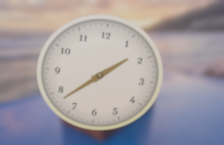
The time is 1,38
